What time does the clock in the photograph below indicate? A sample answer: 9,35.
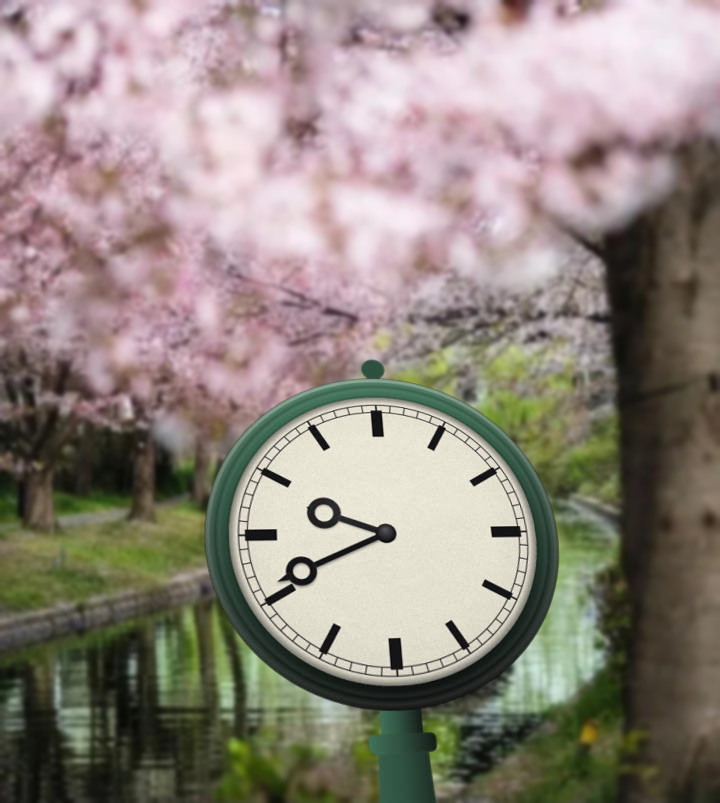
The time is 9,41
